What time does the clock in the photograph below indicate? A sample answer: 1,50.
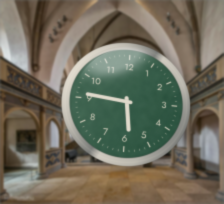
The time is 5,46
